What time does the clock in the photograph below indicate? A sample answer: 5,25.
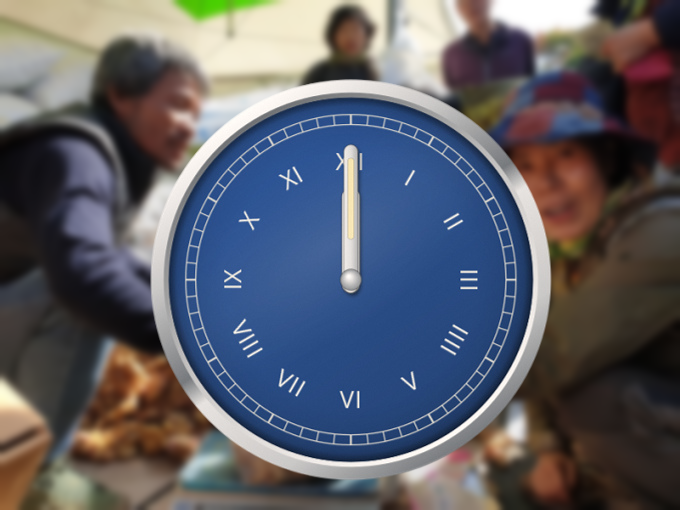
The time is 12,00
